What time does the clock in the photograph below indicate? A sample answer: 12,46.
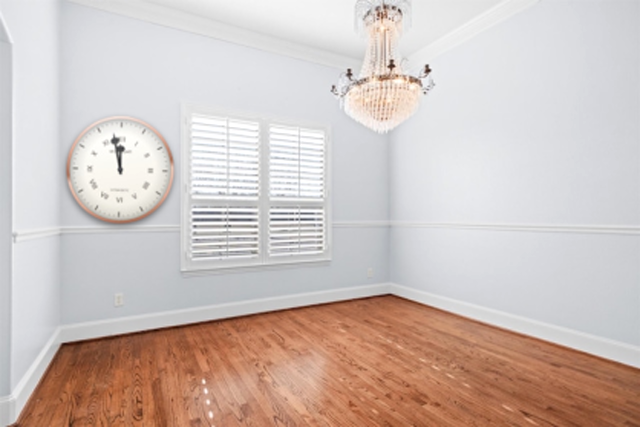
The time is 11,58
